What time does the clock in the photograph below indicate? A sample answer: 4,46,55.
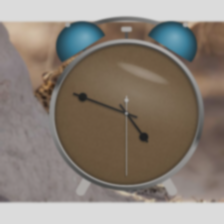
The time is 4,48,30
